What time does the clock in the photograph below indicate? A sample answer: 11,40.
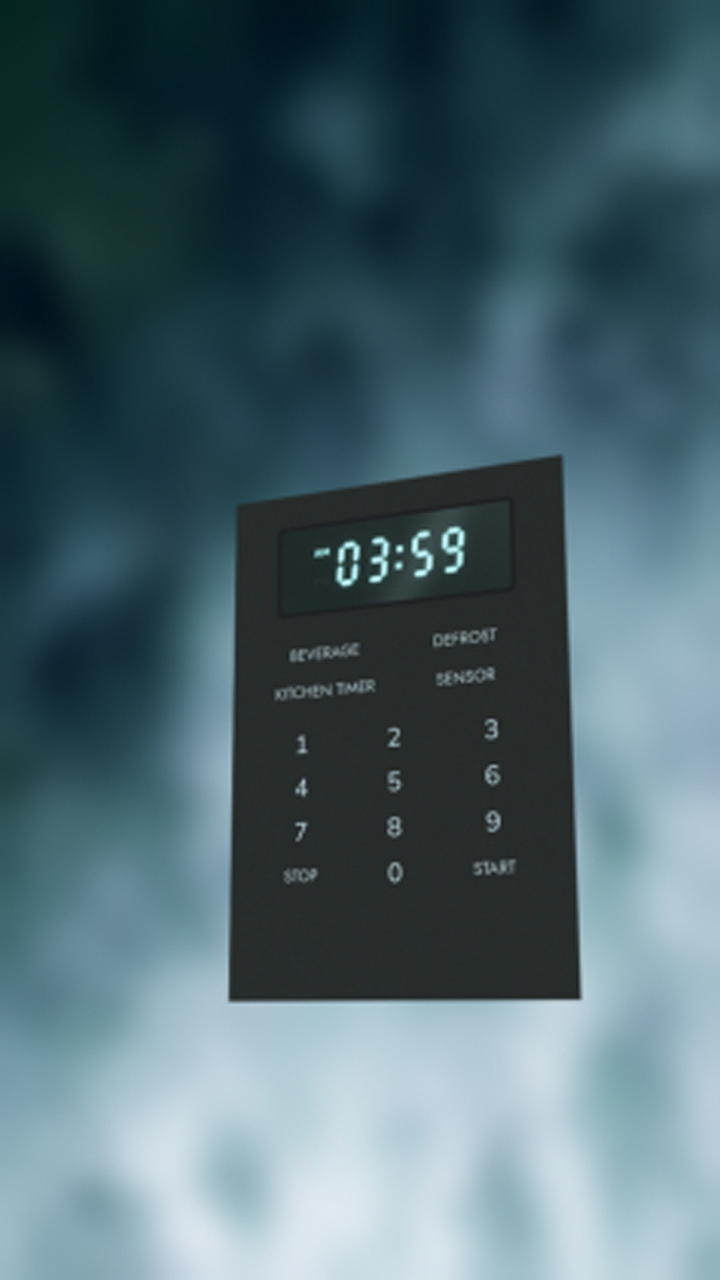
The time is 3,59
